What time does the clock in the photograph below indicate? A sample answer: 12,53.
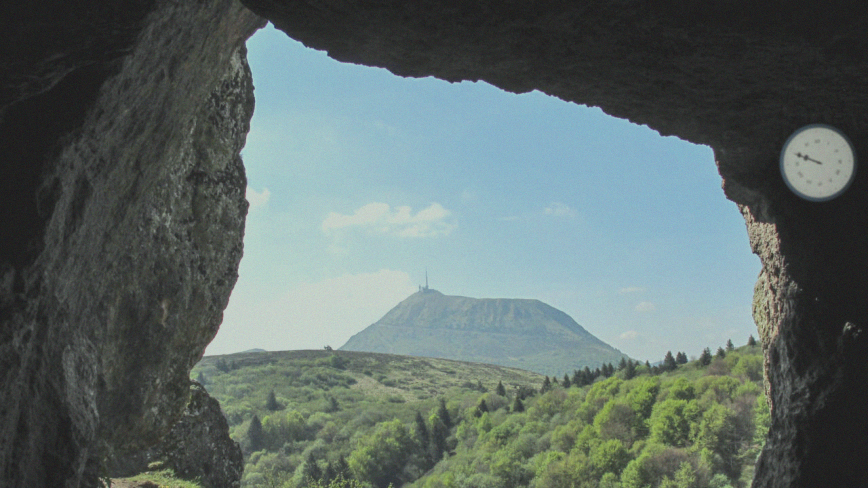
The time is 9,49
